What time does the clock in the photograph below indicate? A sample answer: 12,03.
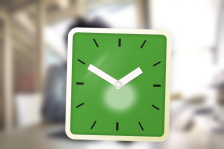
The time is 1,50
